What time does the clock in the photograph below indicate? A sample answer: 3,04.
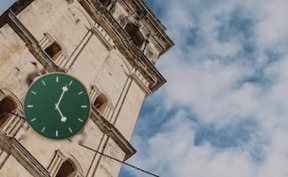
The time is 5,04
